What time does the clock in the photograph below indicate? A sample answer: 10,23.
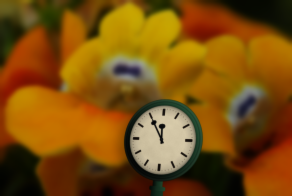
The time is 11,55
